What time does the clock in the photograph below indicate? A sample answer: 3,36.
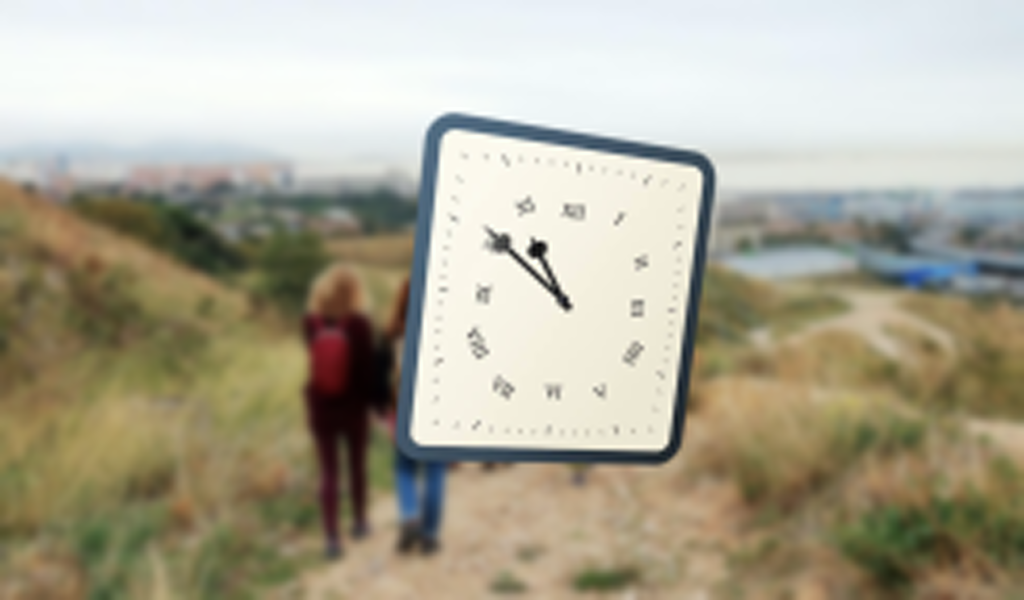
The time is 10,51
